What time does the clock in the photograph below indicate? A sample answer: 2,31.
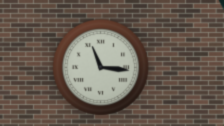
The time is 11,16
